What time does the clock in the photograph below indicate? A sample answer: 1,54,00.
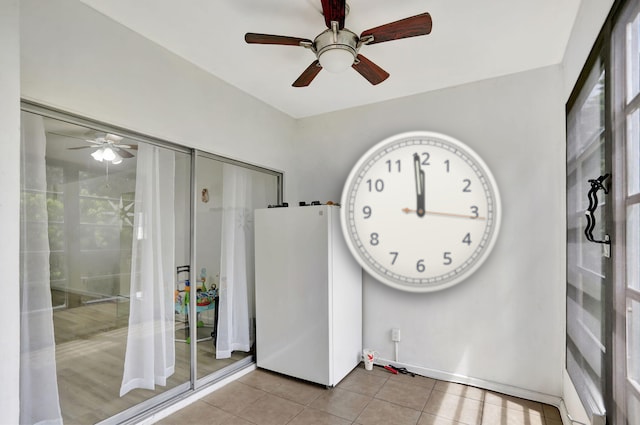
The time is 11,59,16
